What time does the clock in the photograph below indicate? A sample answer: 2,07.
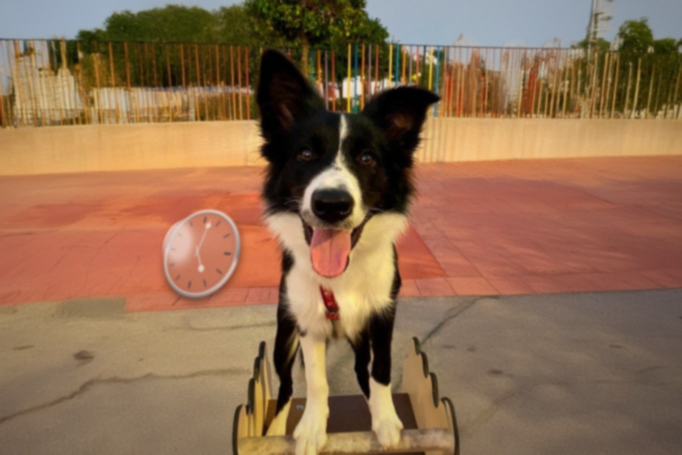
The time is 5,02
